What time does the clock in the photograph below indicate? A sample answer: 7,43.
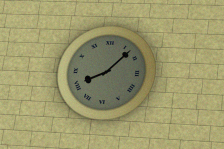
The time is 8,07
